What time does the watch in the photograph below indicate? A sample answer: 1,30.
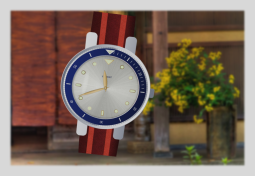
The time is 11,41
